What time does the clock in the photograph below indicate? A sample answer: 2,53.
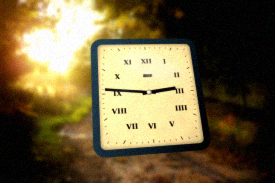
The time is 2,46
